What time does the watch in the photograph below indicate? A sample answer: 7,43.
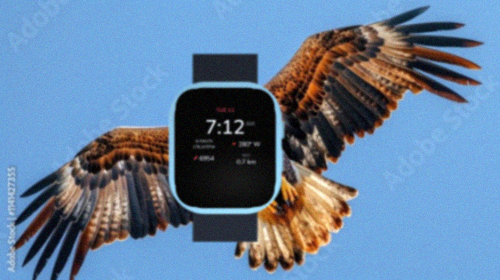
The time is 7,12
